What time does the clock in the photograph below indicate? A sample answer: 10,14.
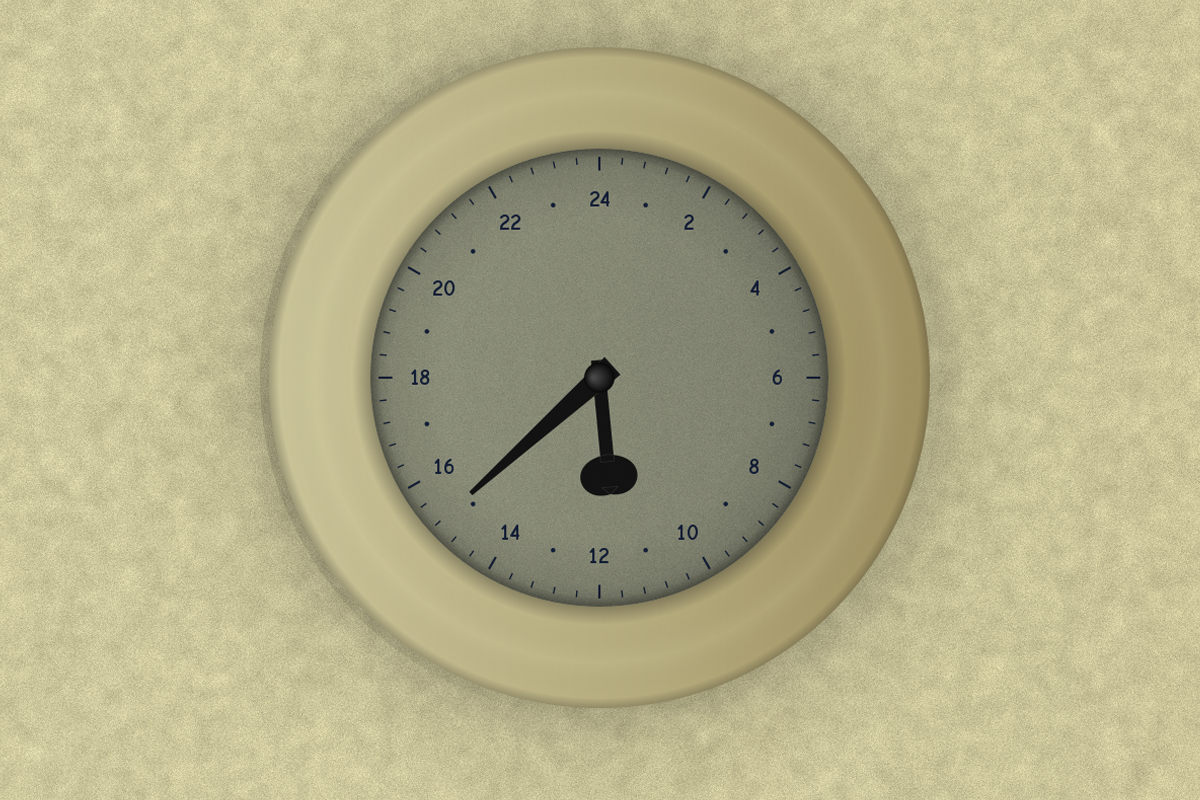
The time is 11,38
